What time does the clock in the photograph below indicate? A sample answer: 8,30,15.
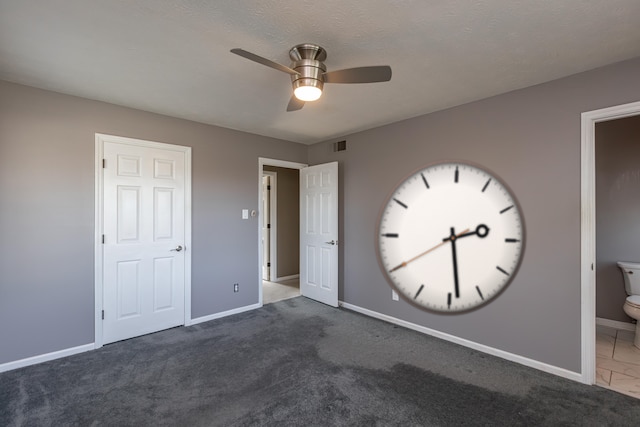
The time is 2,28,40
